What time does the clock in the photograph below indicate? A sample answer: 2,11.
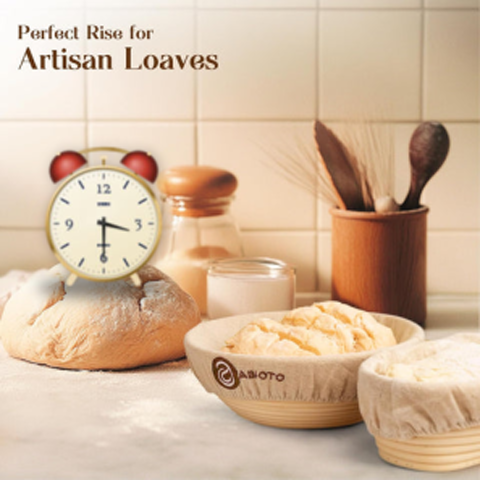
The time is 3,30
